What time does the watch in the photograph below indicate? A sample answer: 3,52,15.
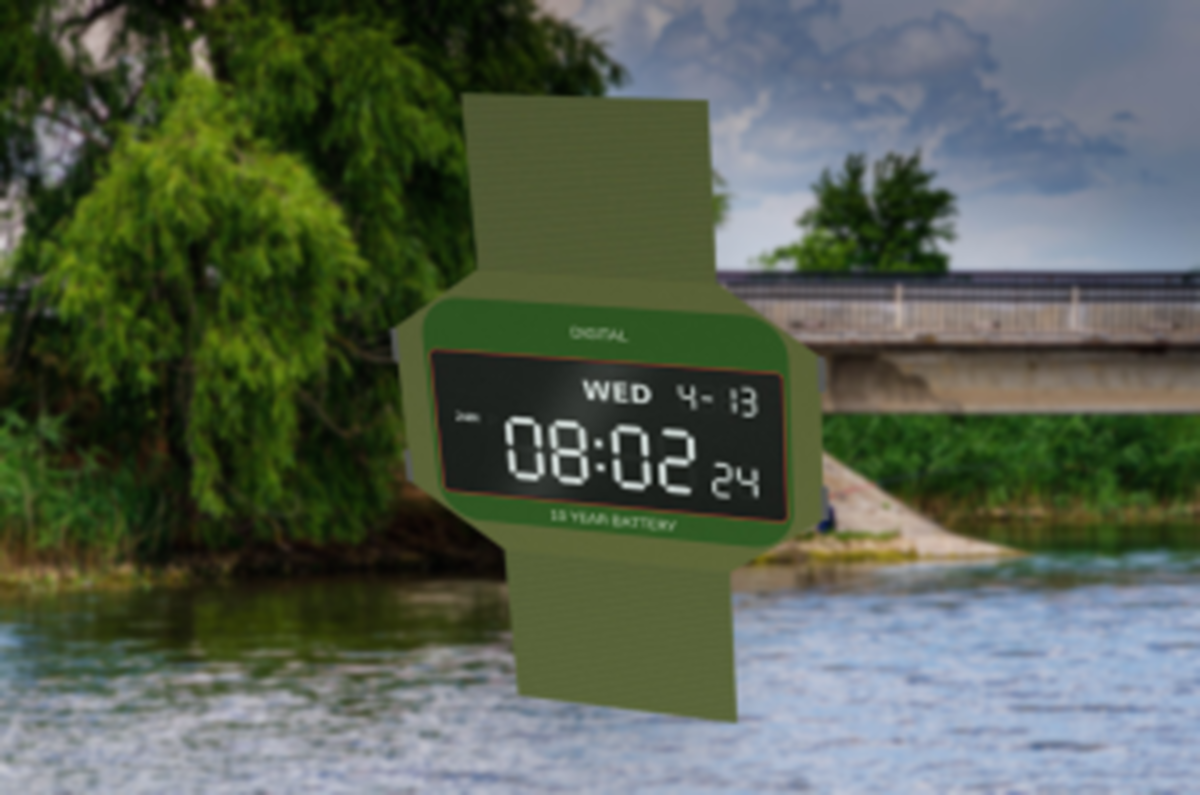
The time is 8,02,24
